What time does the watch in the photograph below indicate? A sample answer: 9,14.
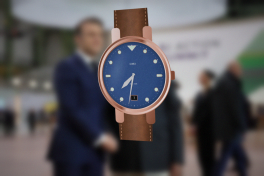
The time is 7,32
